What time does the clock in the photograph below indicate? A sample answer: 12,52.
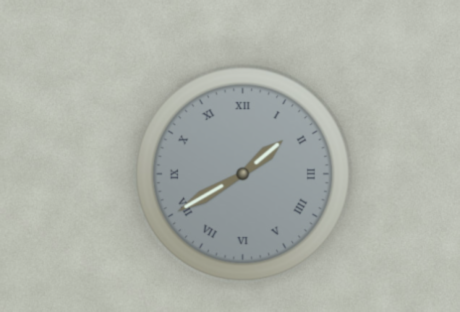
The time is 1,40
